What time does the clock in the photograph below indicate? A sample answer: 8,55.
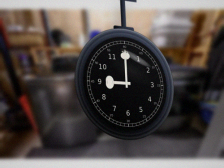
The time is 9,00
